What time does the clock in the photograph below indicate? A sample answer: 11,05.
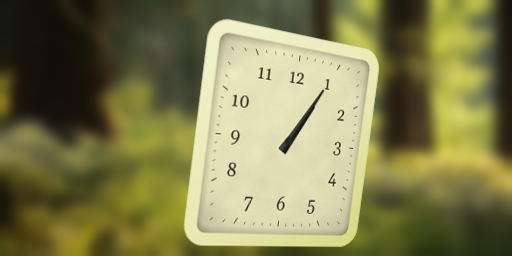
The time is 1,05
